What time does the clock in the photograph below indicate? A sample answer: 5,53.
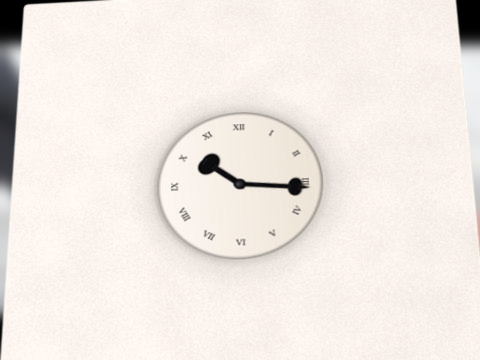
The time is 10,16
